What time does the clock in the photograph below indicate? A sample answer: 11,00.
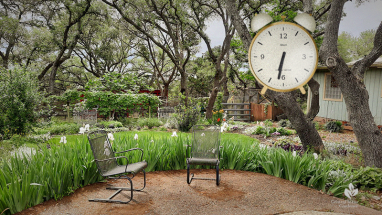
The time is 6,32
